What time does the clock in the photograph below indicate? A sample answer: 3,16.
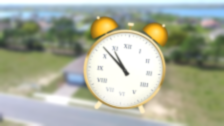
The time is 10,52
